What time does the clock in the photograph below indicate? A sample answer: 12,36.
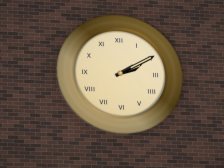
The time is 2,10
